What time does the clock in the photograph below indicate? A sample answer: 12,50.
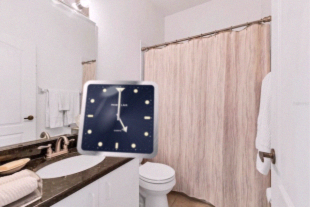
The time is 5,00
